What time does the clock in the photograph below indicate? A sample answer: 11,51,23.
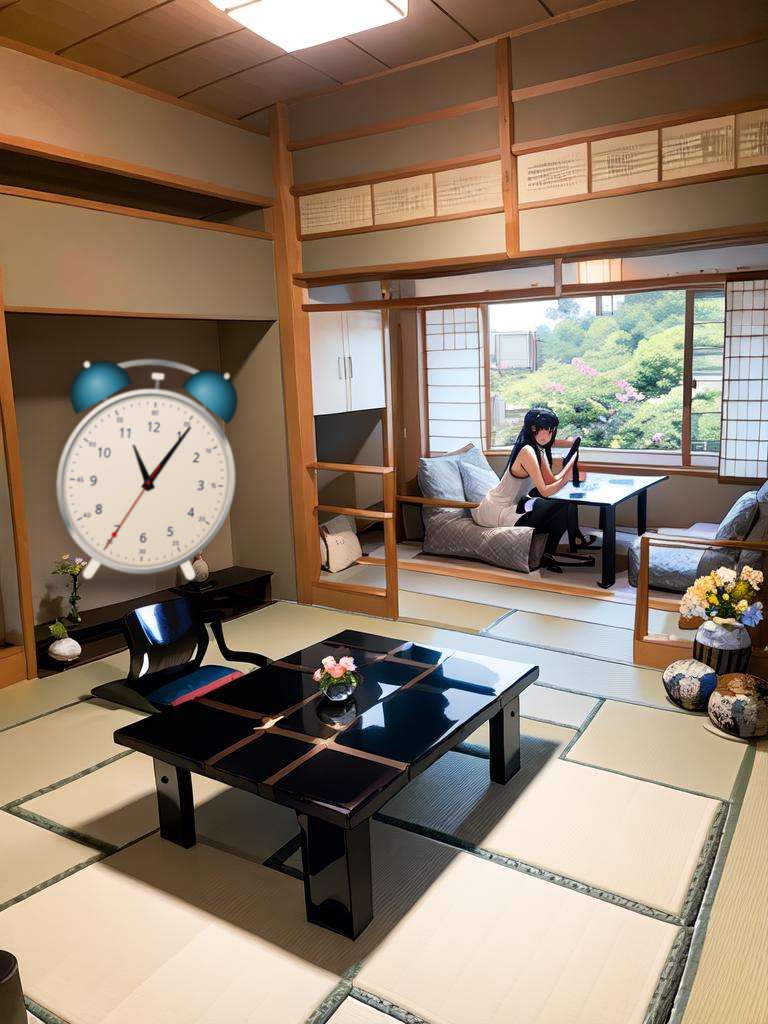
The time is 11,05,35
